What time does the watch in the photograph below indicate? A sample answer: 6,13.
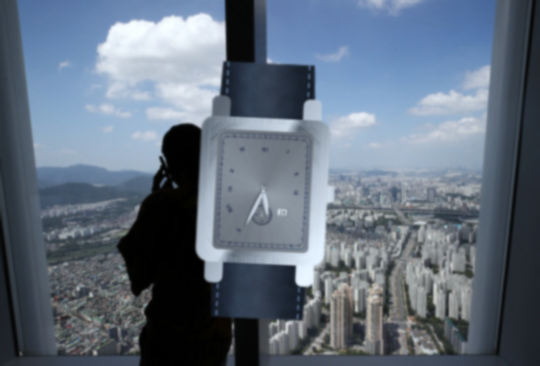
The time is 5,34
